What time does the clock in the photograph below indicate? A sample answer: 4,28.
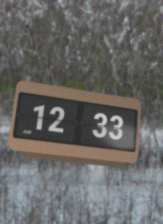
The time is 12,33
